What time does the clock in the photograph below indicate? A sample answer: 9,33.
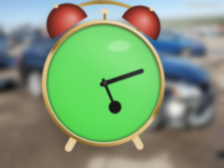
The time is 5,12
